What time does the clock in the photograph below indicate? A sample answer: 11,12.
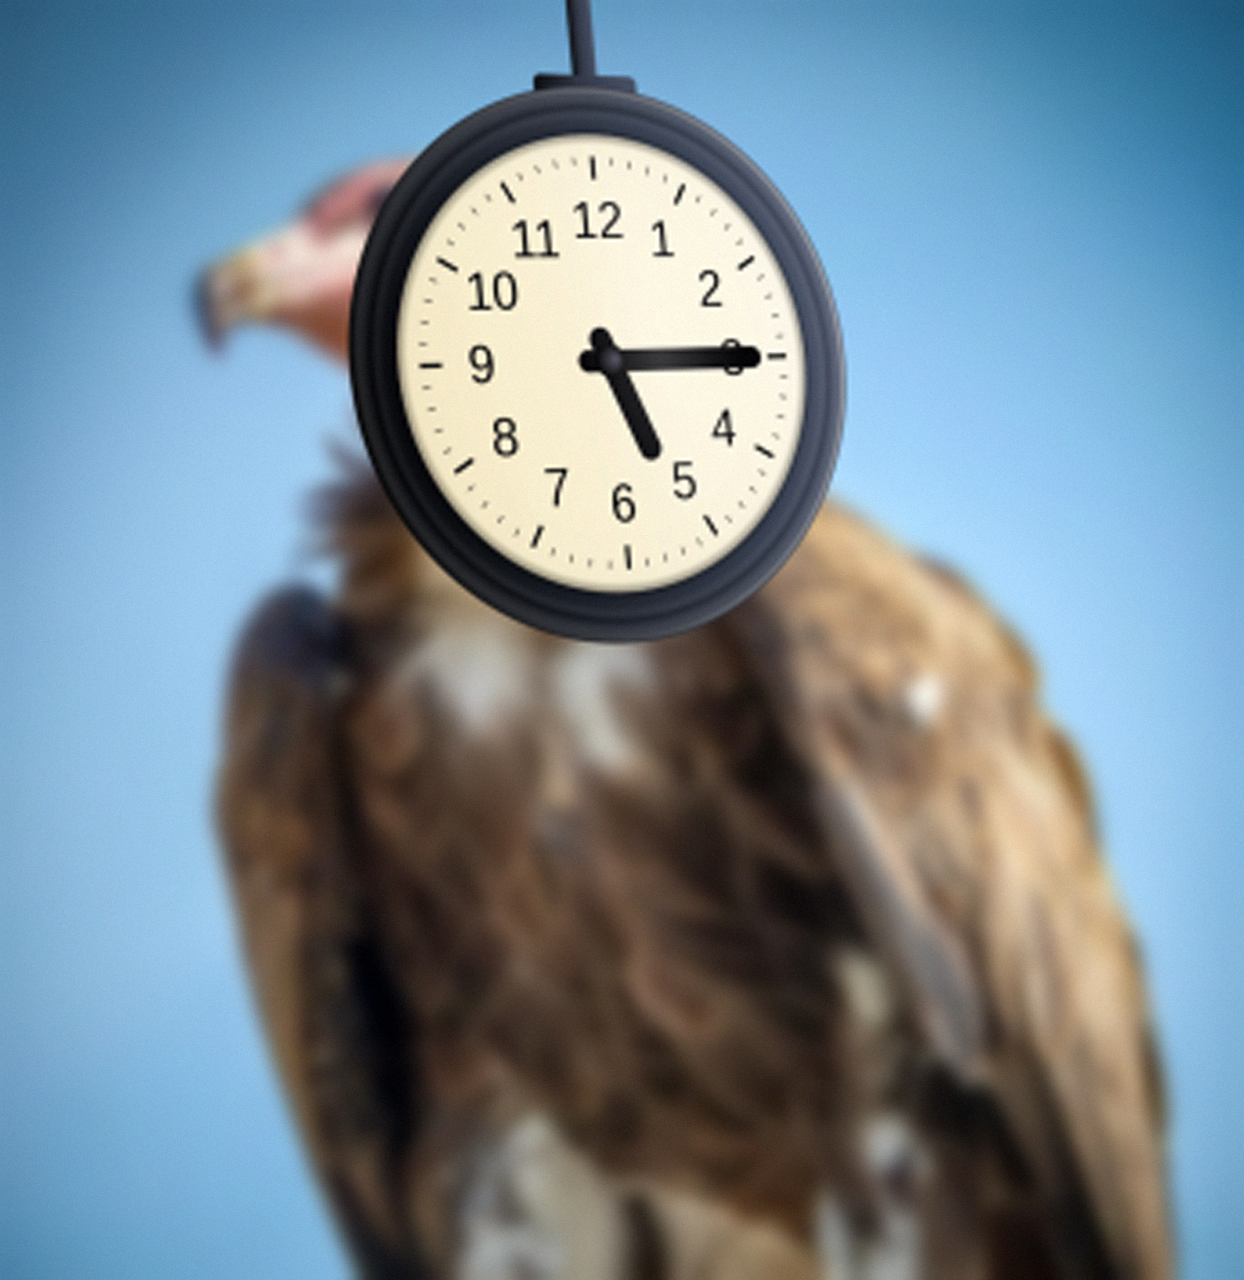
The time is 5,15
